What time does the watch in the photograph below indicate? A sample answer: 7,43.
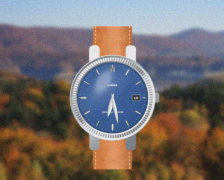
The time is 6,28
